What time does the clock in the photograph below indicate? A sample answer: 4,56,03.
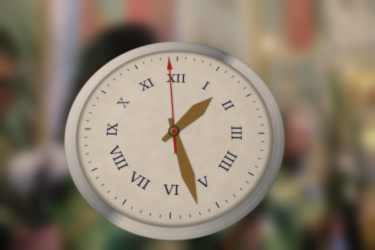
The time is 1,26,59
